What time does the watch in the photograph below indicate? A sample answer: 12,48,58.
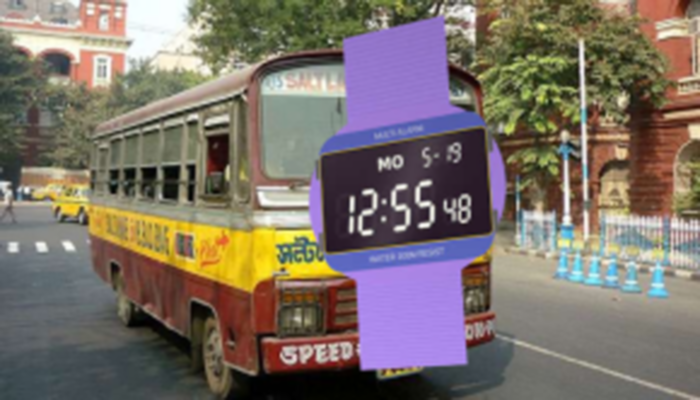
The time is 12,55,48
